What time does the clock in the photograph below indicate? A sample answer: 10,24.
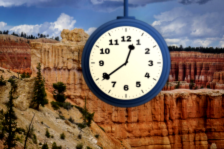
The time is 12,39
